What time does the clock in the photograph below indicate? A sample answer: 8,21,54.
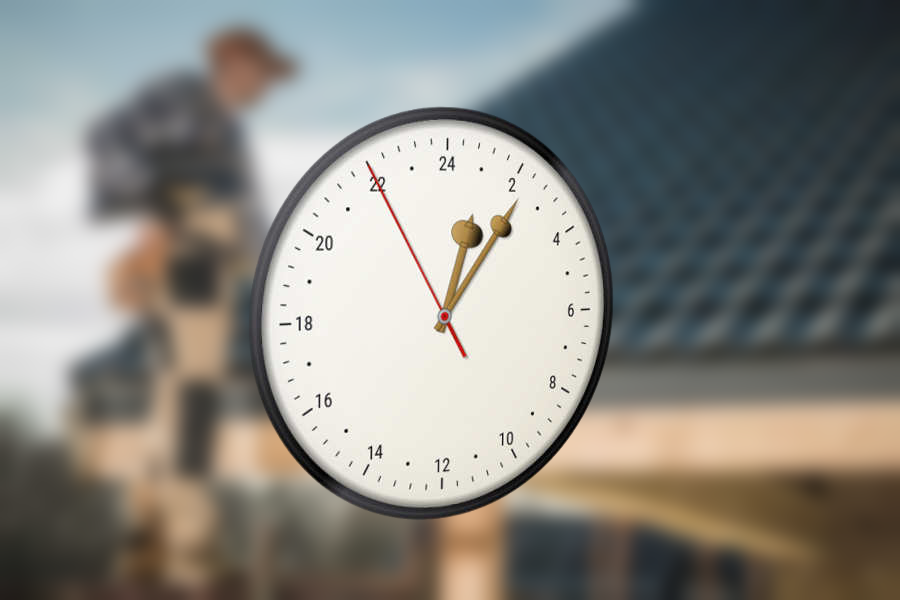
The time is 1,05,55
